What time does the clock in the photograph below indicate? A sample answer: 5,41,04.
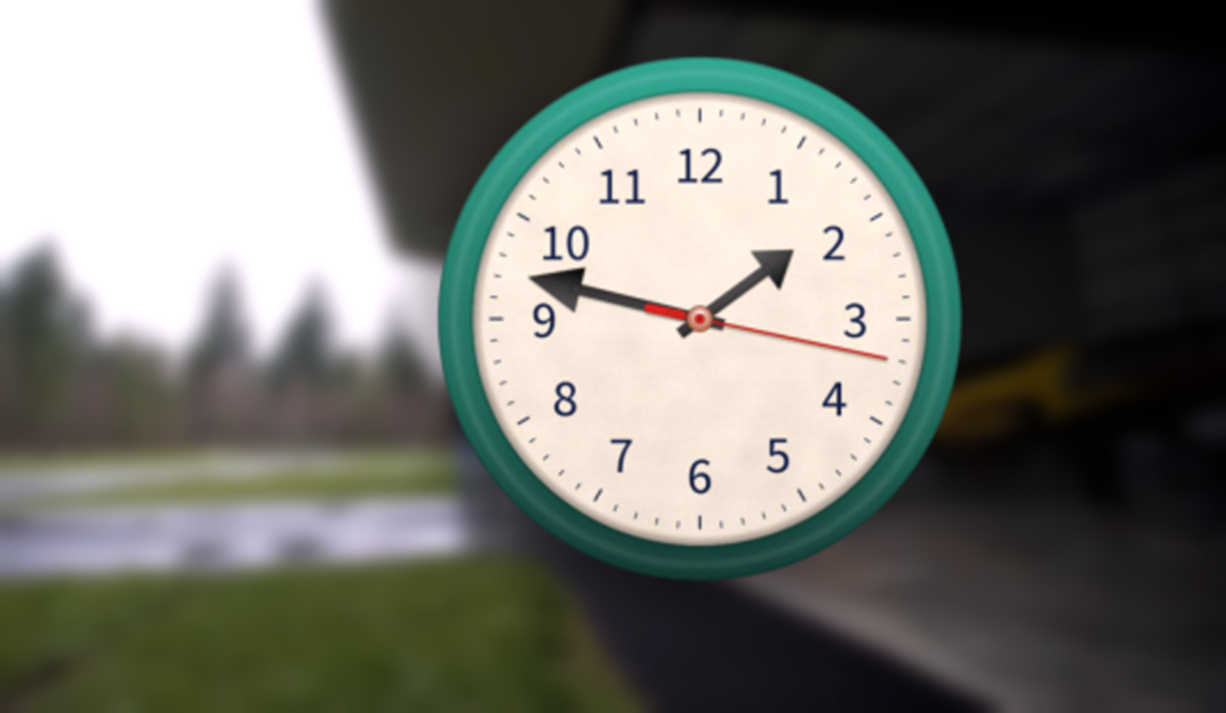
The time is 1,47,17
